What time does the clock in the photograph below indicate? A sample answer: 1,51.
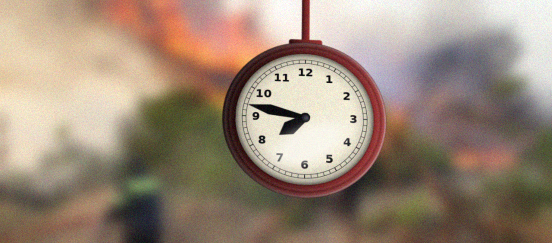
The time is 7,47
